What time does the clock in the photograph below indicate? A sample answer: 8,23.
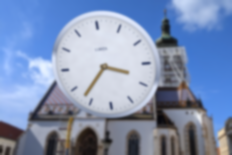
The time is 3,37
